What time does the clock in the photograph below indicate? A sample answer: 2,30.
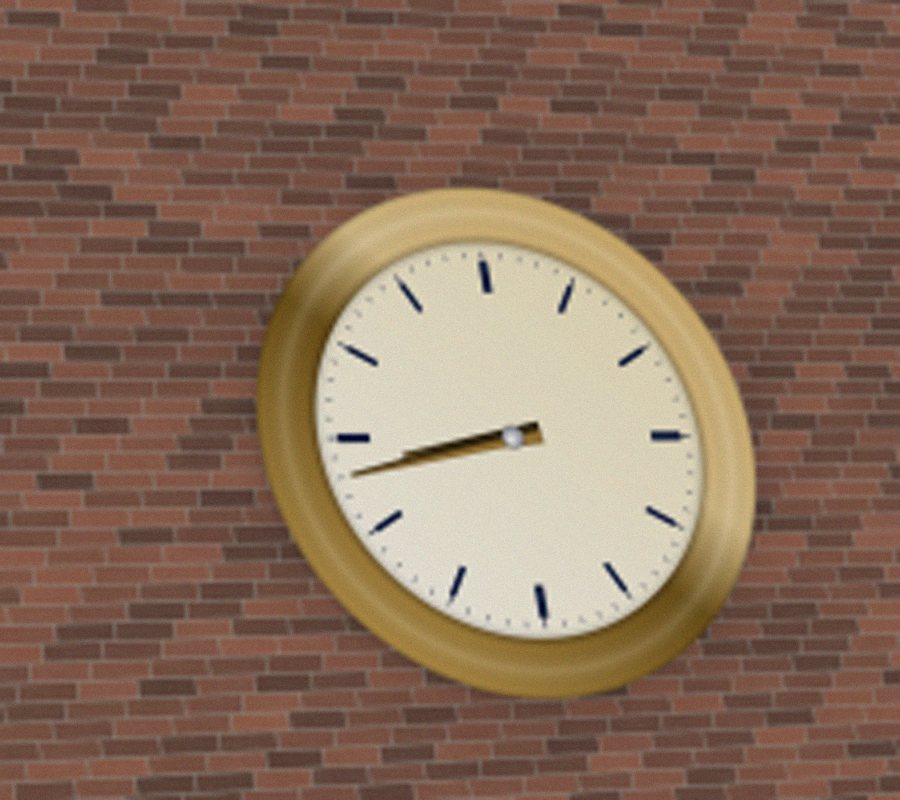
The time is 8,43
